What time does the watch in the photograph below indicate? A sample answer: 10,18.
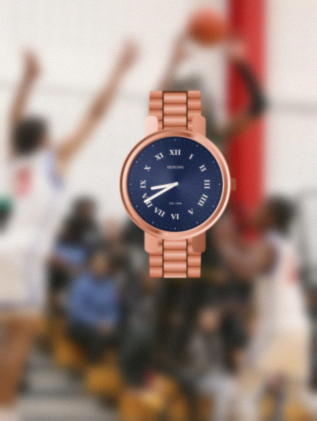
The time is 8,40
